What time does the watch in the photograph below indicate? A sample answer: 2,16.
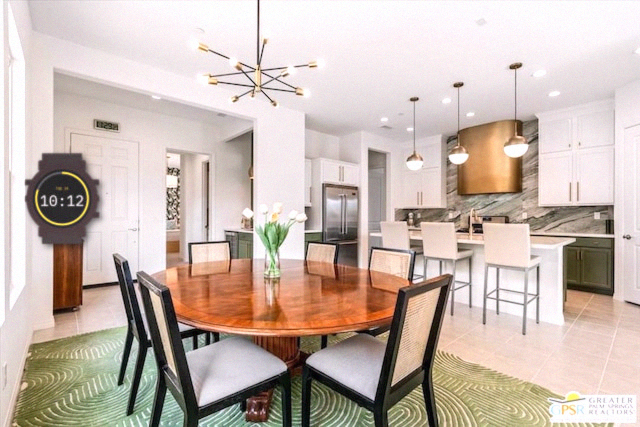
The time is 10,12
